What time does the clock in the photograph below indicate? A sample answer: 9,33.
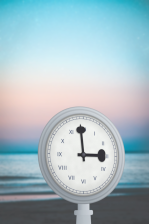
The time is 2,59
